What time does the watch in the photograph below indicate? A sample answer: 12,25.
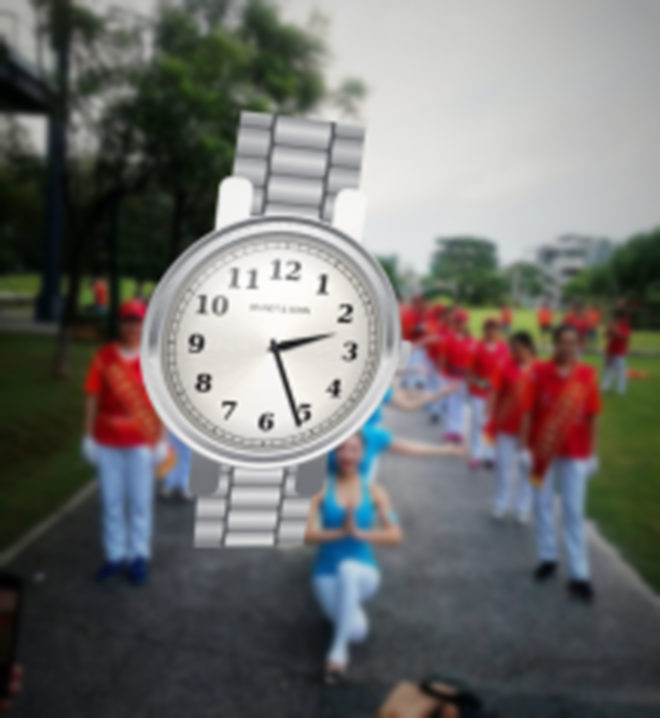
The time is 2,26
